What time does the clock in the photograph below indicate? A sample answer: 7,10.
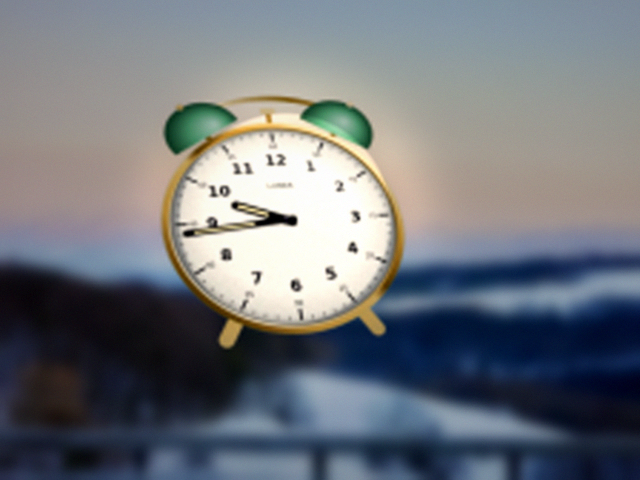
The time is 9,44
